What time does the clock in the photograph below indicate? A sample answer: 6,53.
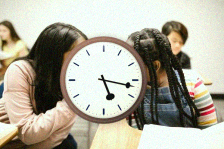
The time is 5,17
